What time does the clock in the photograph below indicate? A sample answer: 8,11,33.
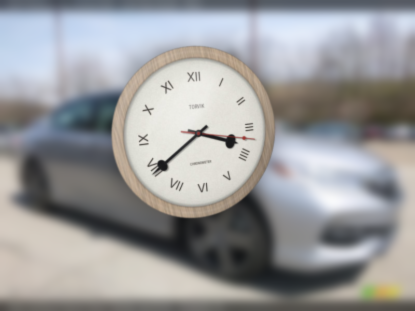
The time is 3,39,17
